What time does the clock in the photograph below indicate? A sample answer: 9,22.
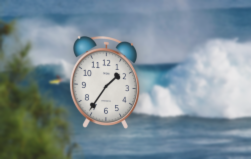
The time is 1,36
